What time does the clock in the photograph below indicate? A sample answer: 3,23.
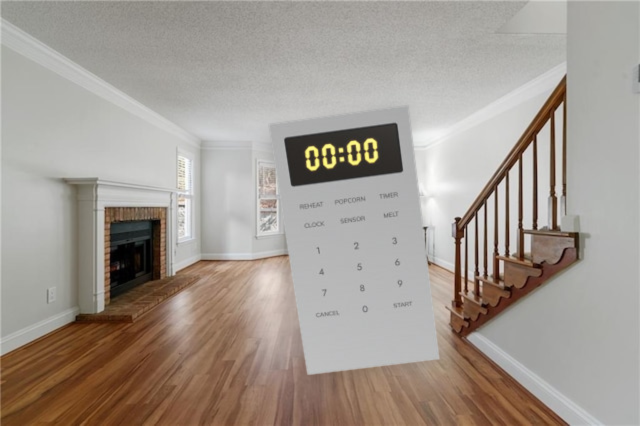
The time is 0,00
